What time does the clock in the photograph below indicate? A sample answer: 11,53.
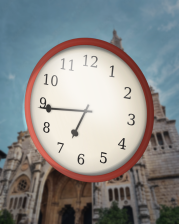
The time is 6,44
